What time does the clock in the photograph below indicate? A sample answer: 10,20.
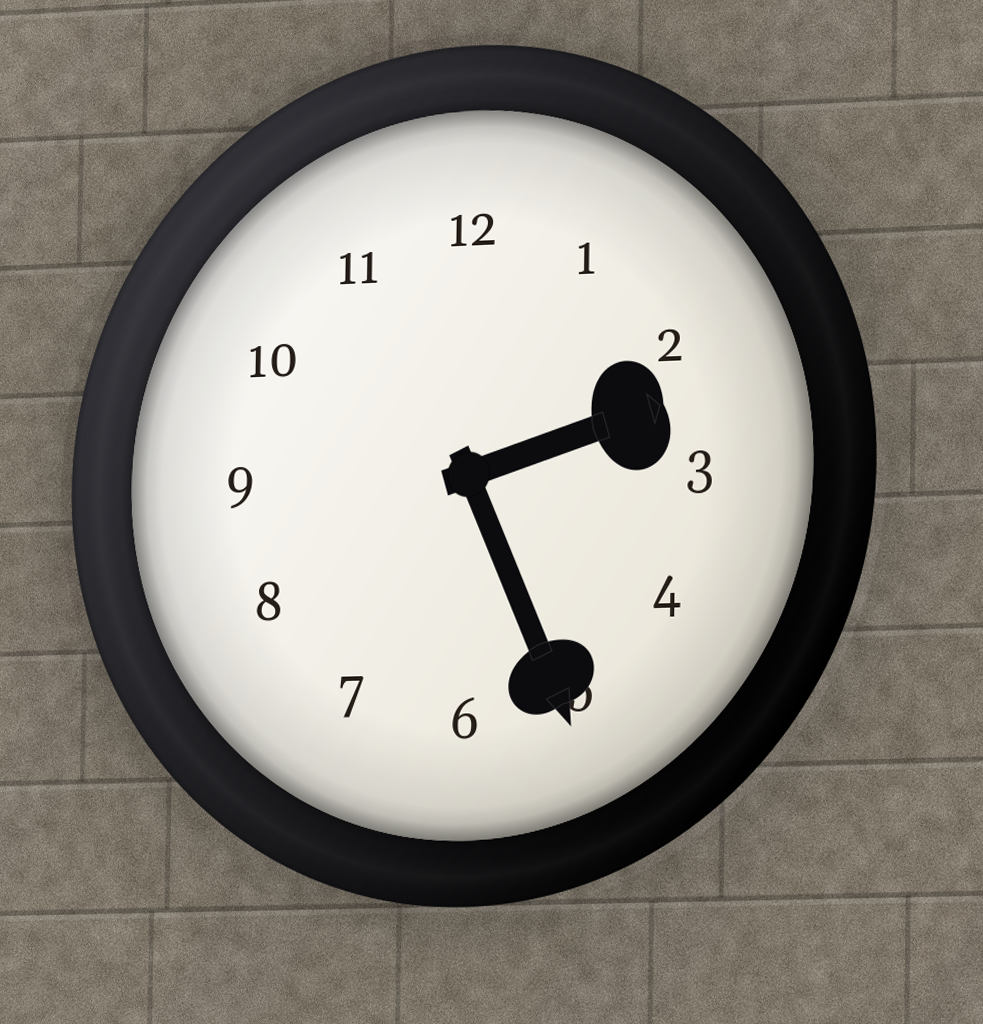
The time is 2,26
